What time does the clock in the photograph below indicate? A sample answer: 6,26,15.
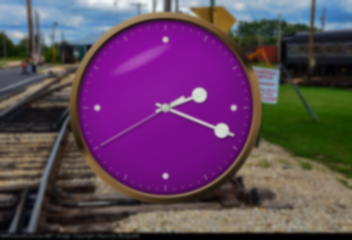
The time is 2,18,40
